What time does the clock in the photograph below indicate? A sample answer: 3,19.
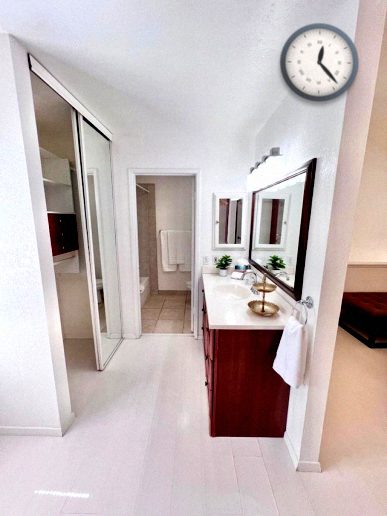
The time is 12,23
